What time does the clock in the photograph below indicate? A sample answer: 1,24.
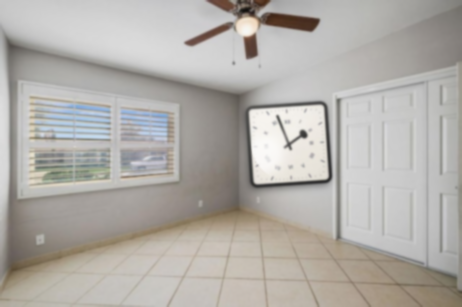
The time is 1,57
